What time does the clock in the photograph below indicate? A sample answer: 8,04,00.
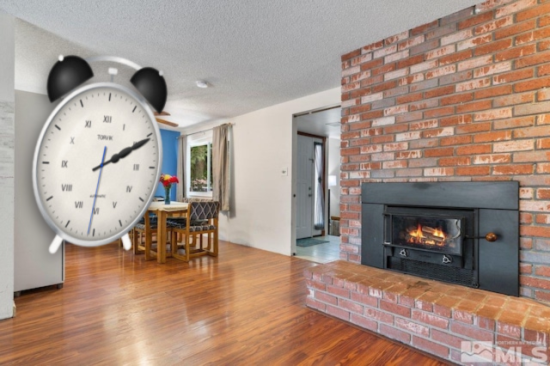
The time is 2,10,31
